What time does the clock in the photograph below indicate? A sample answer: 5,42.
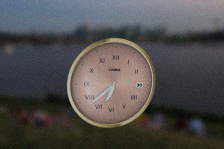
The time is 6,38
